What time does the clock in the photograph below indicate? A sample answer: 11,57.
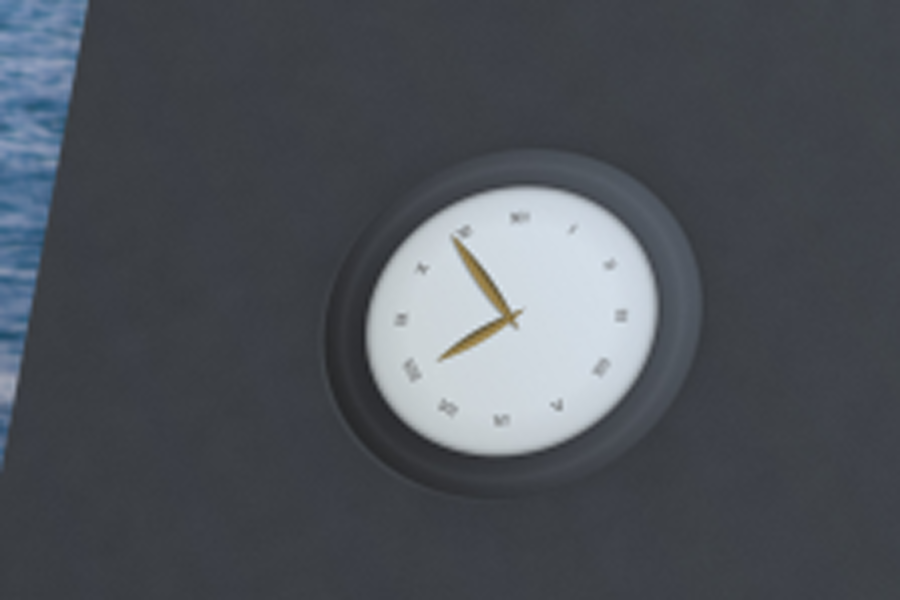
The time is 7,54
